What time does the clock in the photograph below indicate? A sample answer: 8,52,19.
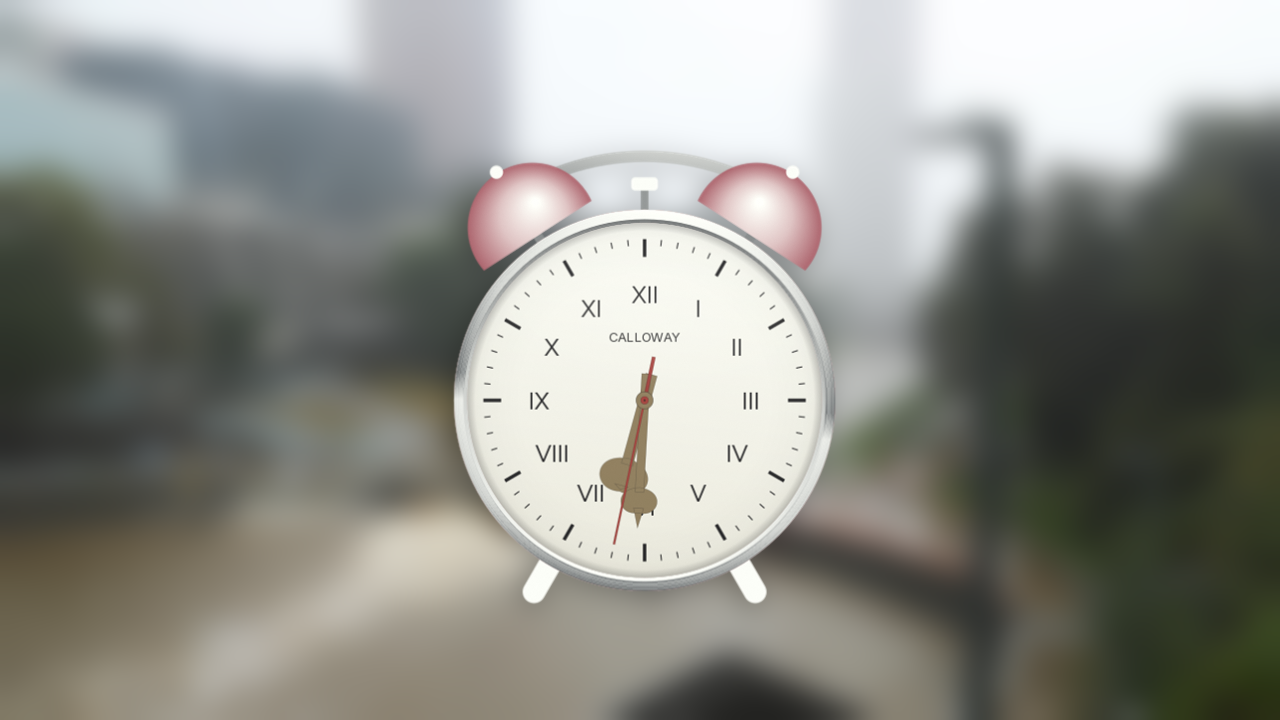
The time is 6,30,32
